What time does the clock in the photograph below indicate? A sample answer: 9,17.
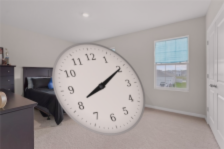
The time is 8,10
